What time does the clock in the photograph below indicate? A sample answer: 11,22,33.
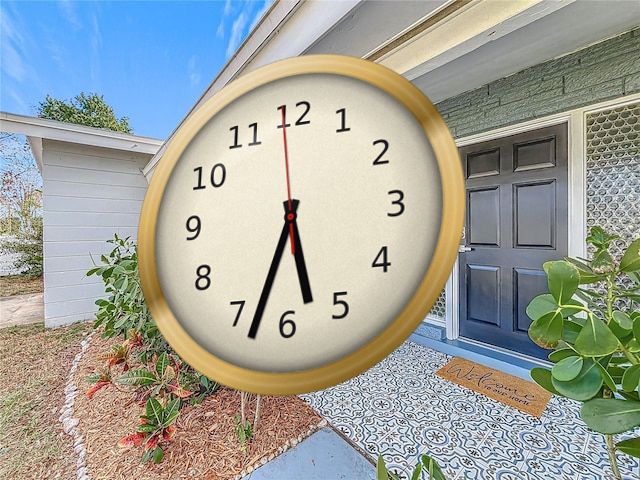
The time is 5,32,59
